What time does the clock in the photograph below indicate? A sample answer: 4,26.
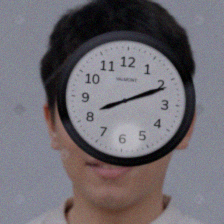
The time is 8,11
